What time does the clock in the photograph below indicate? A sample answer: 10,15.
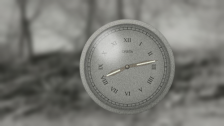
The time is 8,13
